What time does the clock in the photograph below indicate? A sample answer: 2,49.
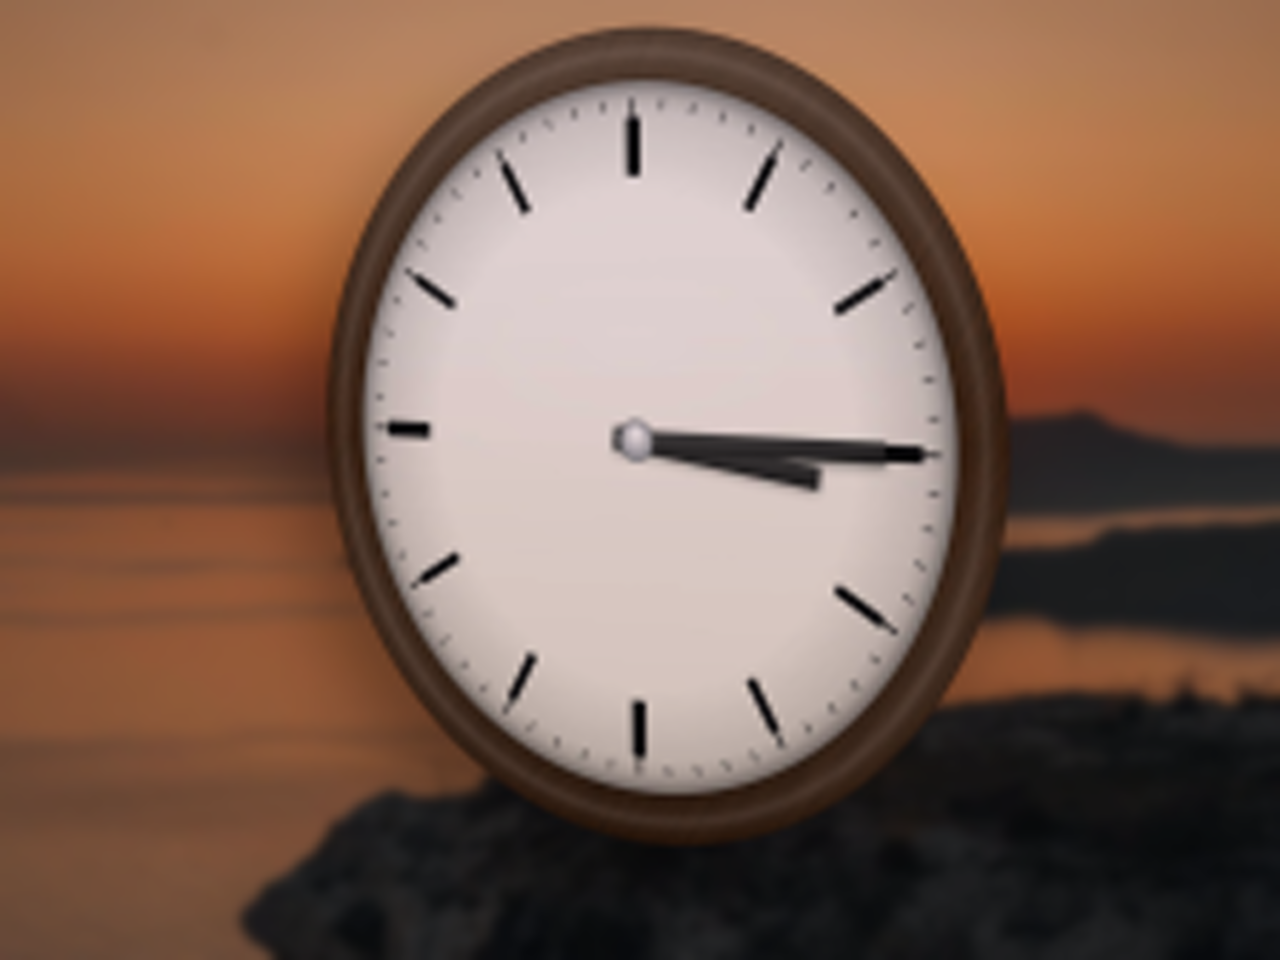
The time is 3,15
